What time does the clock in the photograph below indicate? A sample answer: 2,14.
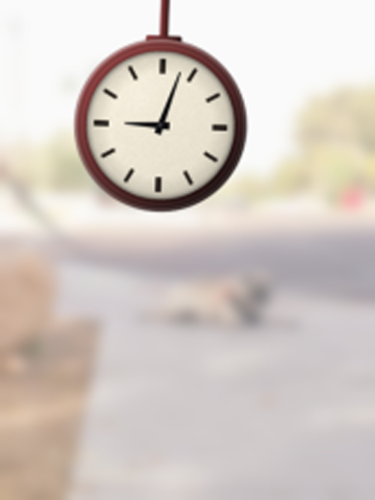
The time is 9,03
